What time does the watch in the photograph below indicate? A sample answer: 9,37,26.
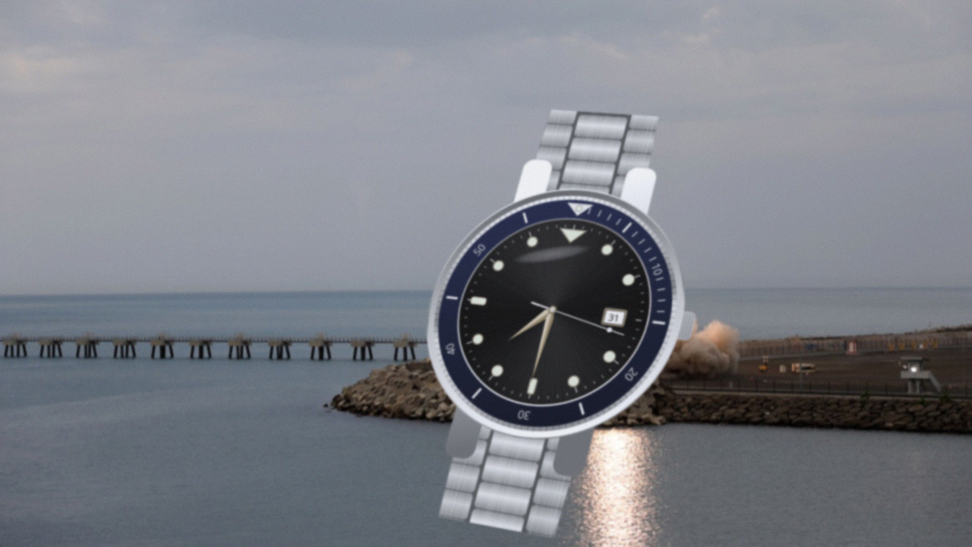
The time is 7,30,17
